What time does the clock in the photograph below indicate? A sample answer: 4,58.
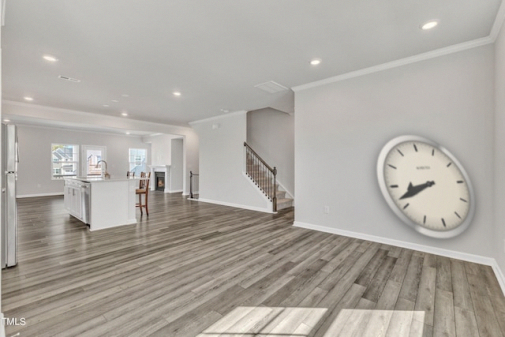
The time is 8,42
